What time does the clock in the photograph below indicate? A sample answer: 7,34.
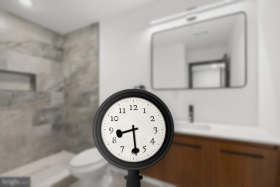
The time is 8,29
